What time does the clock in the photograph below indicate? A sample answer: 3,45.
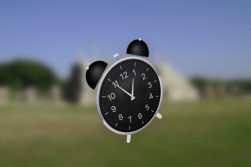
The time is 12,55
